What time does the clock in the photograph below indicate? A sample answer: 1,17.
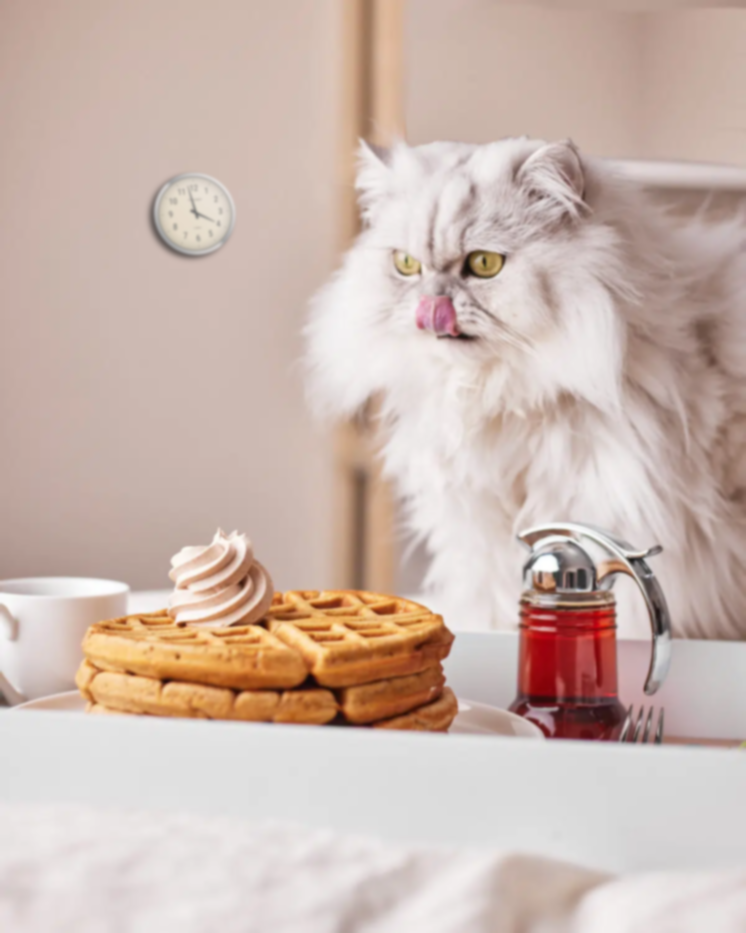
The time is 3,58
